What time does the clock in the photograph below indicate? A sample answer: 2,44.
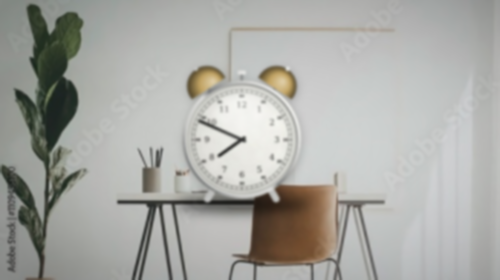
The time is 7,49
